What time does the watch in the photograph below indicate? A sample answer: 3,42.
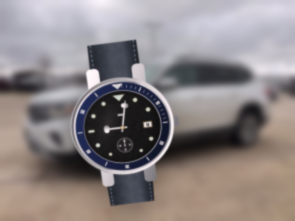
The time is 9,02
